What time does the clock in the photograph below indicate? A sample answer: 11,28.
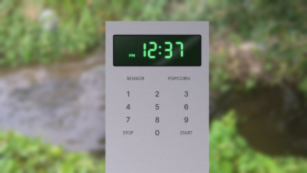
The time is 12,37
